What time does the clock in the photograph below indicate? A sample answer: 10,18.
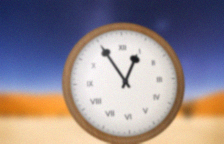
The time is 12,55
